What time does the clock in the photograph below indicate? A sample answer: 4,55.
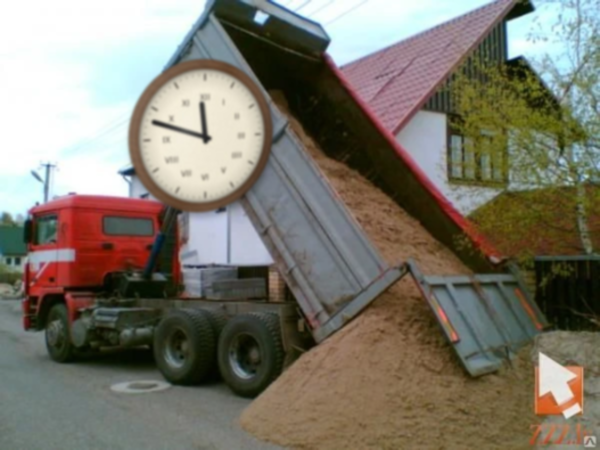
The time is 11,48
